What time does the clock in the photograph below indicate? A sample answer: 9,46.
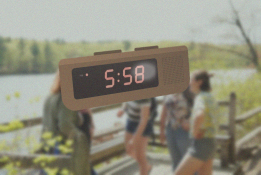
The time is 5,58
